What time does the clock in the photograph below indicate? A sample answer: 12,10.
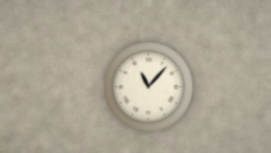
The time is 11,07
